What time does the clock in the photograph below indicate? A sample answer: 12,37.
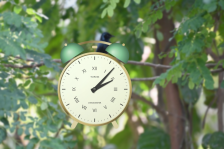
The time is 2,07
